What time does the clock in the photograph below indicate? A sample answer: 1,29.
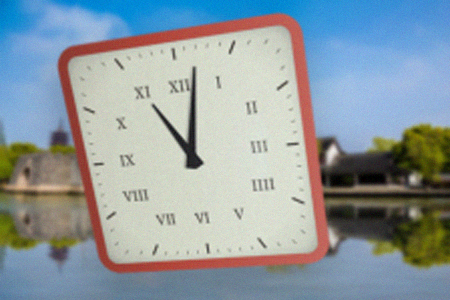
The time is 11,02
